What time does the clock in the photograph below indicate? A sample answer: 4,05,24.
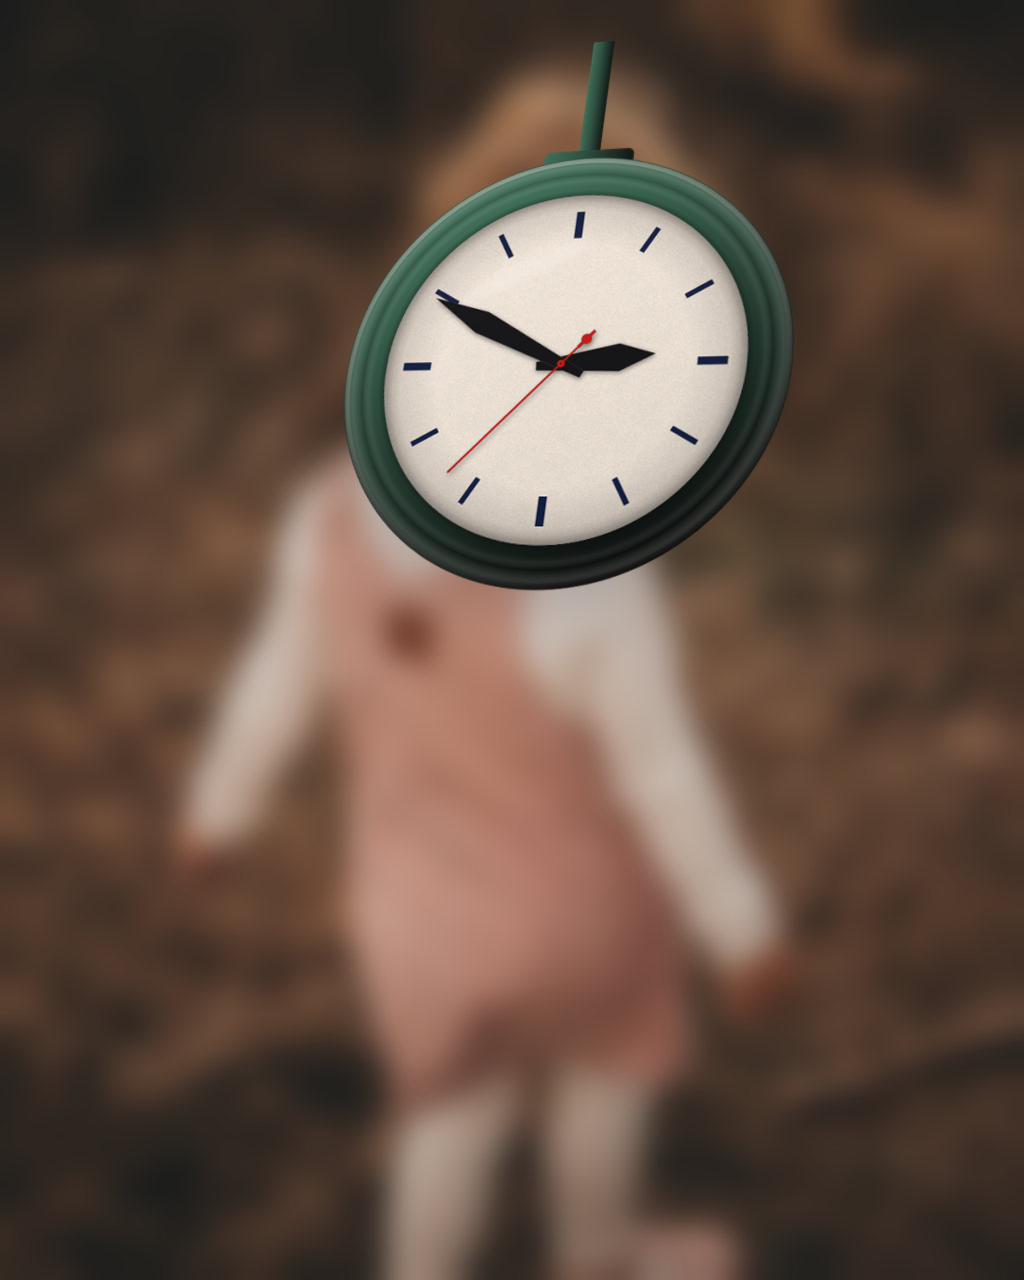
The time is 2,49,37
